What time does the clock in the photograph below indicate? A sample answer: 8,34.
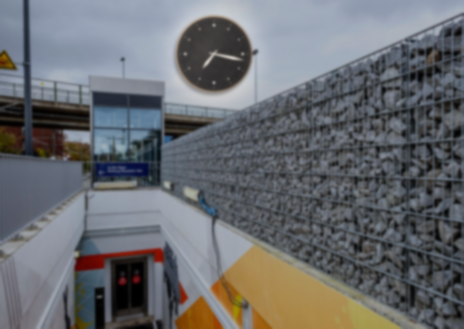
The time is 7,17
